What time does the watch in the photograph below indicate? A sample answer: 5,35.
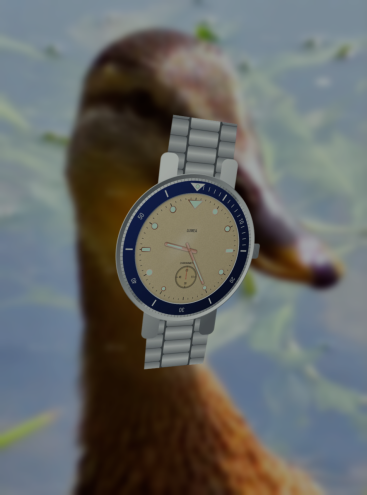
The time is 9,25
